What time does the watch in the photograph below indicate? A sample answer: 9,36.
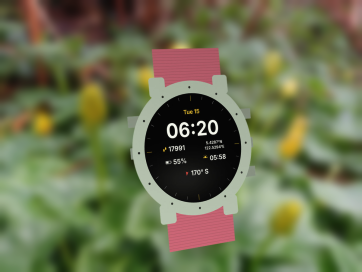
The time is 6,20
